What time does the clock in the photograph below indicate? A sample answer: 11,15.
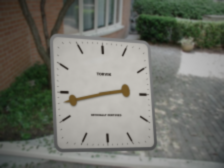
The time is 2,43
